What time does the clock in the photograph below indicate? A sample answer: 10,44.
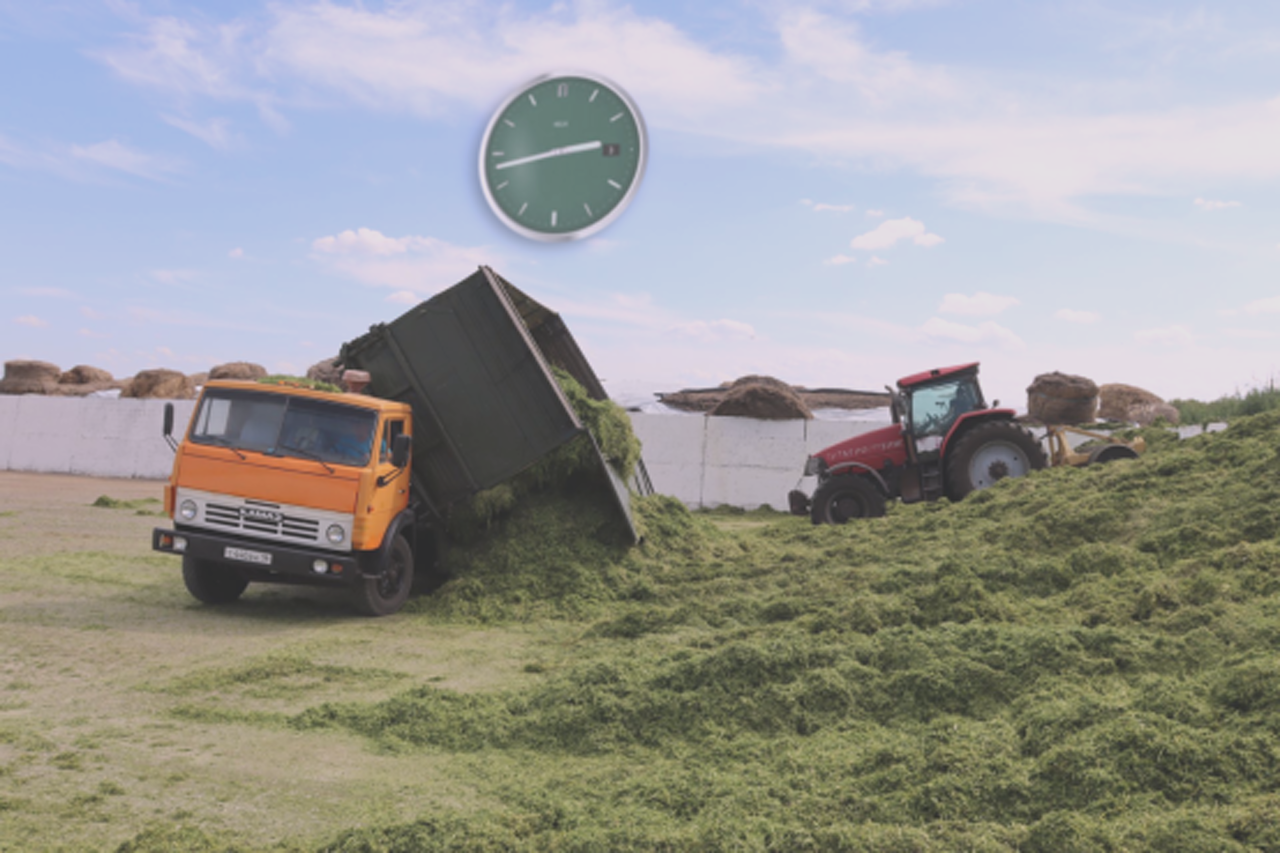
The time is 2,43
